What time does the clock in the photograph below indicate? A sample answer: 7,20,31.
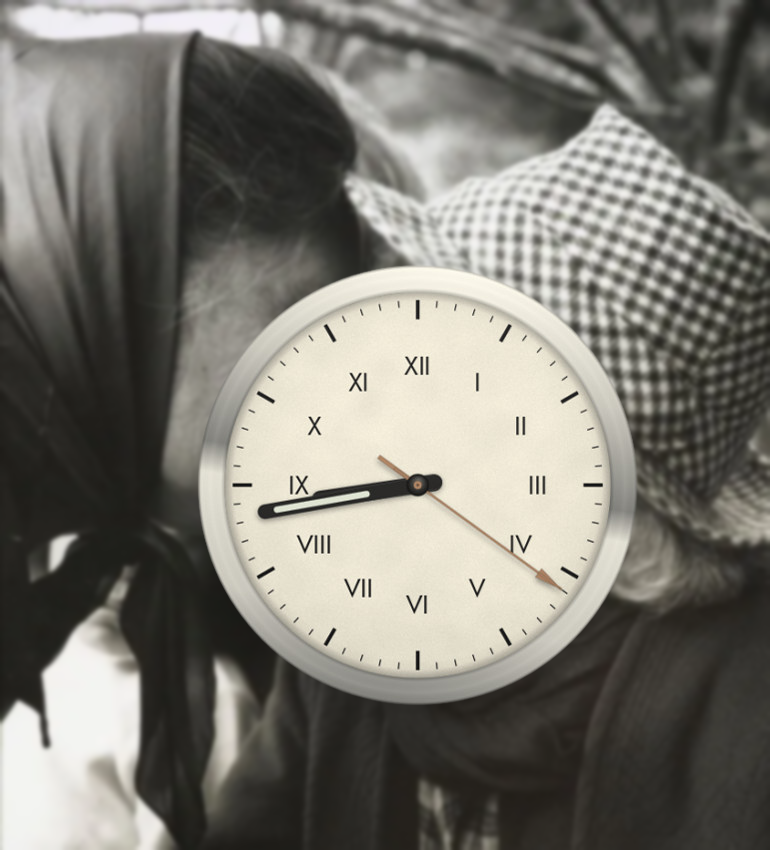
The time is 8,43,21
